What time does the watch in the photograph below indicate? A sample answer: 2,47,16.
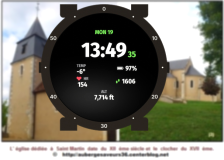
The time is 13,49,35
